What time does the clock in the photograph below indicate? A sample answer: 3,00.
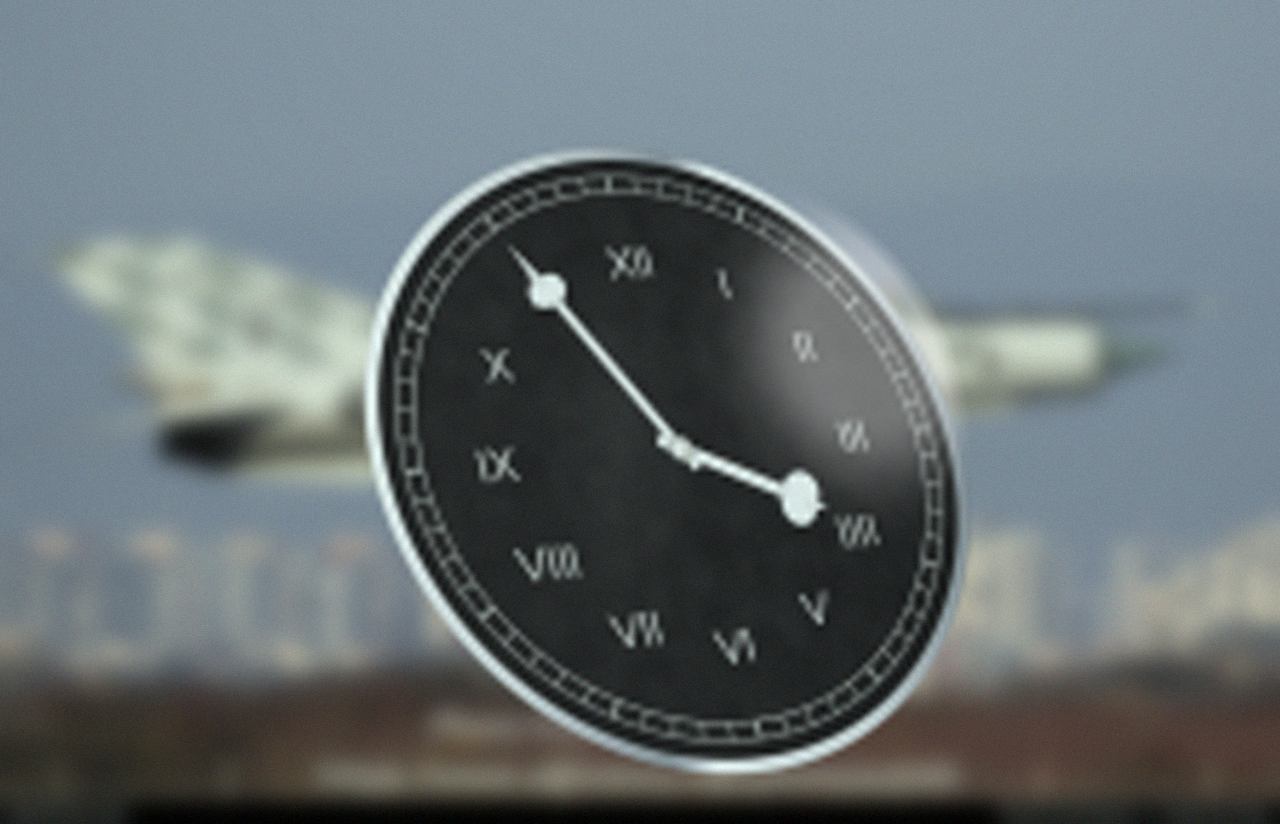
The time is 3,55
